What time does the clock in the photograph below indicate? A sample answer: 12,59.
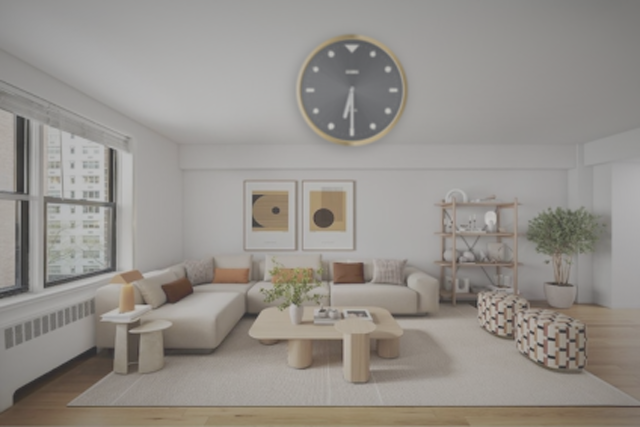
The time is 6,30
